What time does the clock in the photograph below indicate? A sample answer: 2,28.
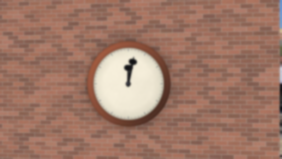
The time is 12,02
